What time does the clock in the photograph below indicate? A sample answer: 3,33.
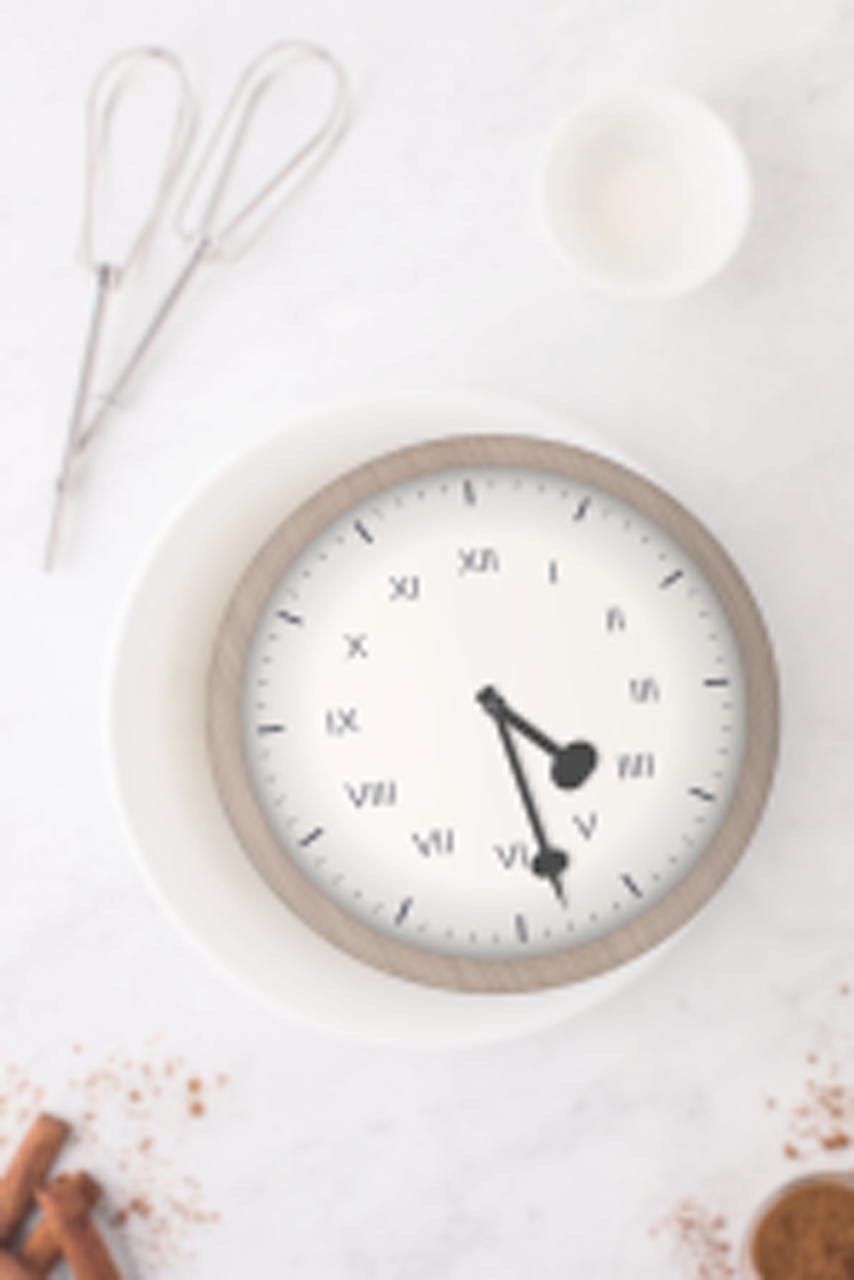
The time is 4,28
